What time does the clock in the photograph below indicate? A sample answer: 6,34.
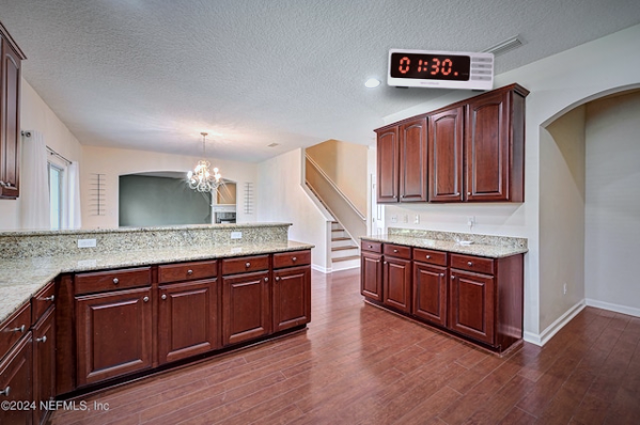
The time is 1,30
